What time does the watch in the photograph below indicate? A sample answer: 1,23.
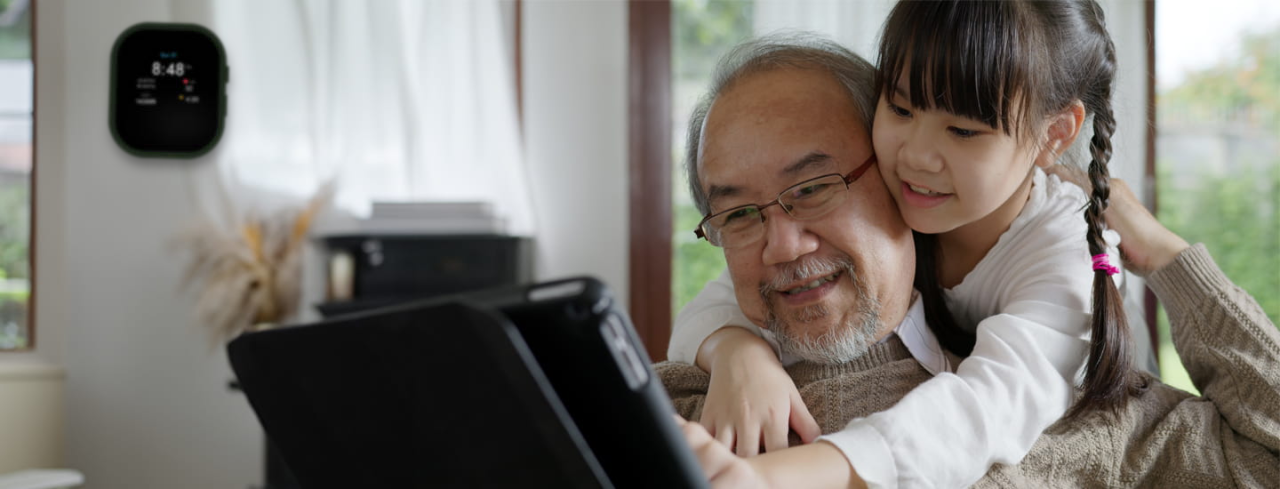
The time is 8,48
